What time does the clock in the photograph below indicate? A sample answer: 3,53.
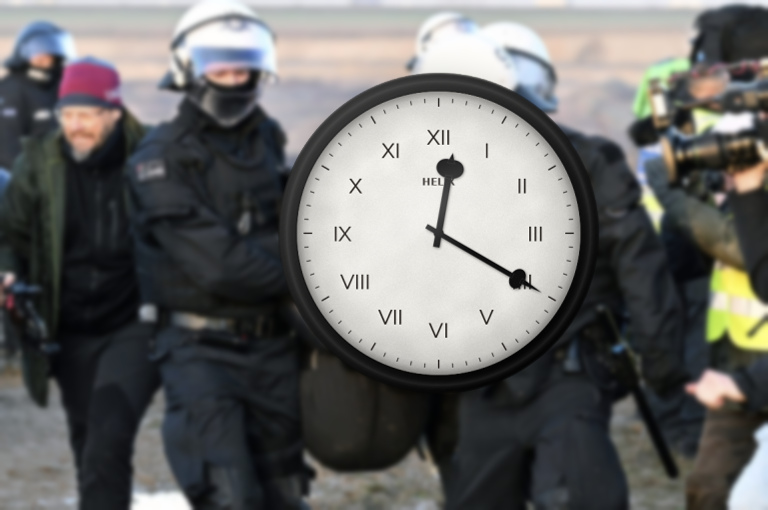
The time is 12,20
